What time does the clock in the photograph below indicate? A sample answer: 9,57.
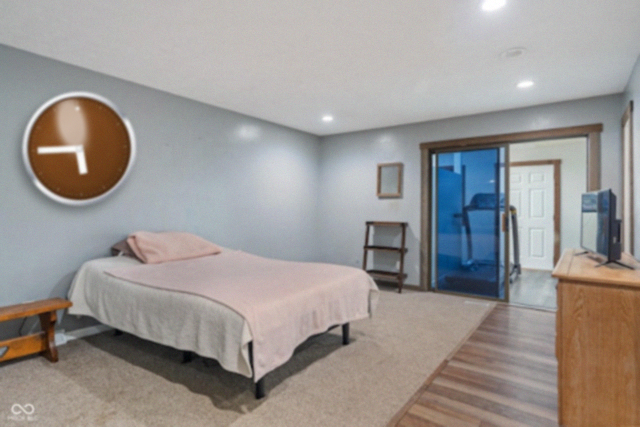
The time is 5,45
